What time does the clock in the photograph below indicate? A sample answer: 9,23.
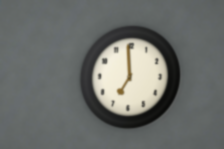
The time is 6,59
